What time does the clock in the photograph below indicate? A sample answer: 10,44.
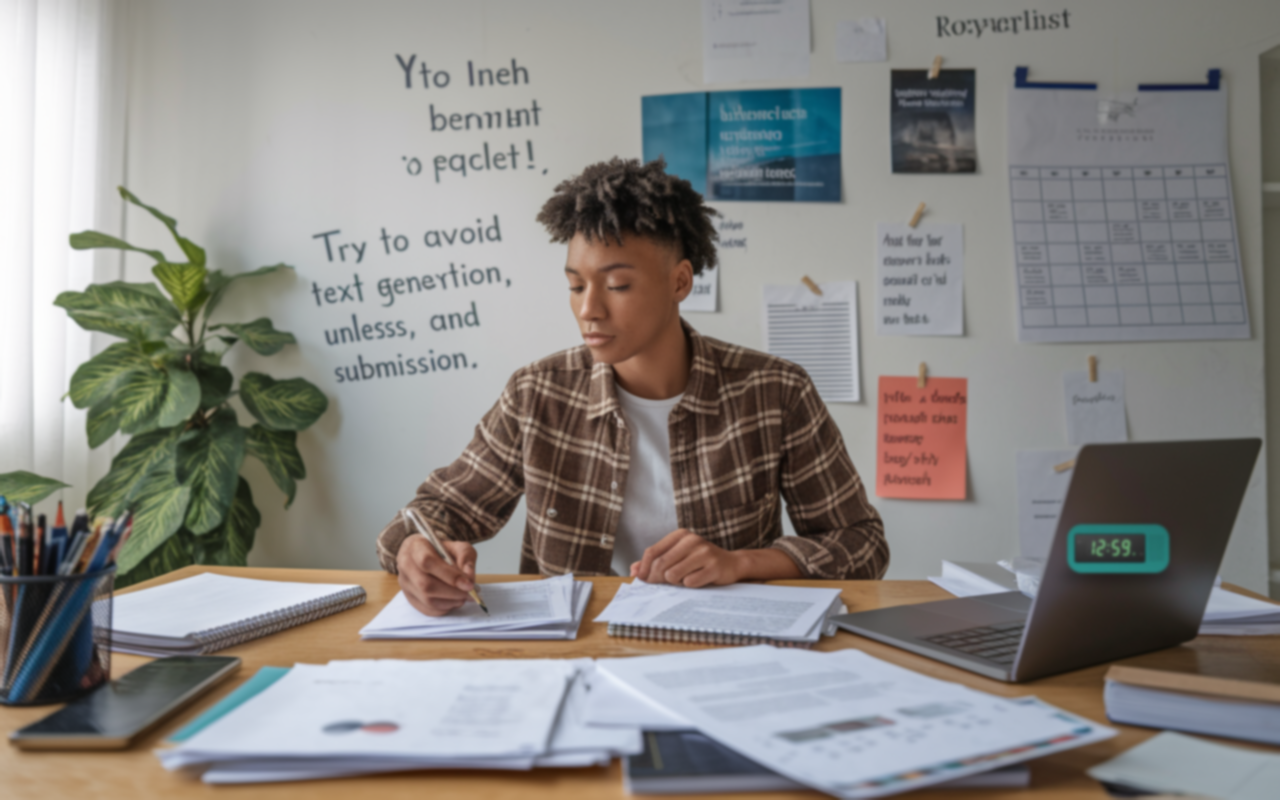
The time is 12,59
